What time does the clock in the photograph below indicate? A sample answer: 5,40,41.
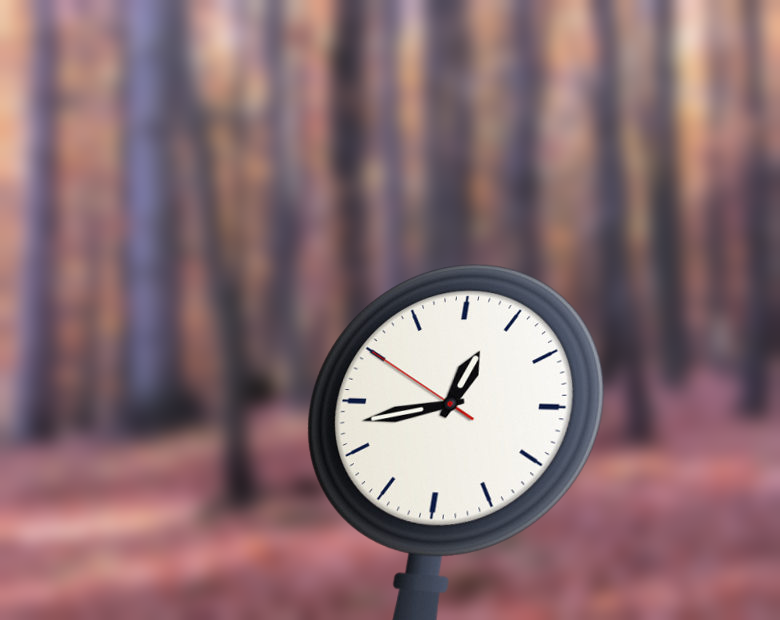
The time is 12,42,50
